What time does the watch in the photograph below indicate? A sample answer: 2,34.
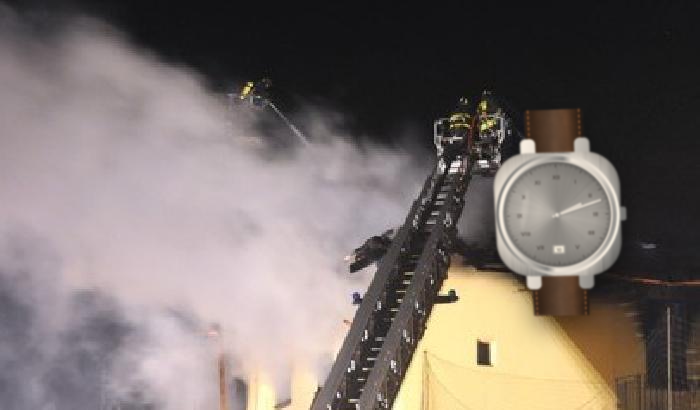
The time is 2,12
